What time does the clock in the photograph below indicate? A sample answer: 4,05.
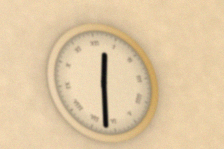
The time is 12,32
